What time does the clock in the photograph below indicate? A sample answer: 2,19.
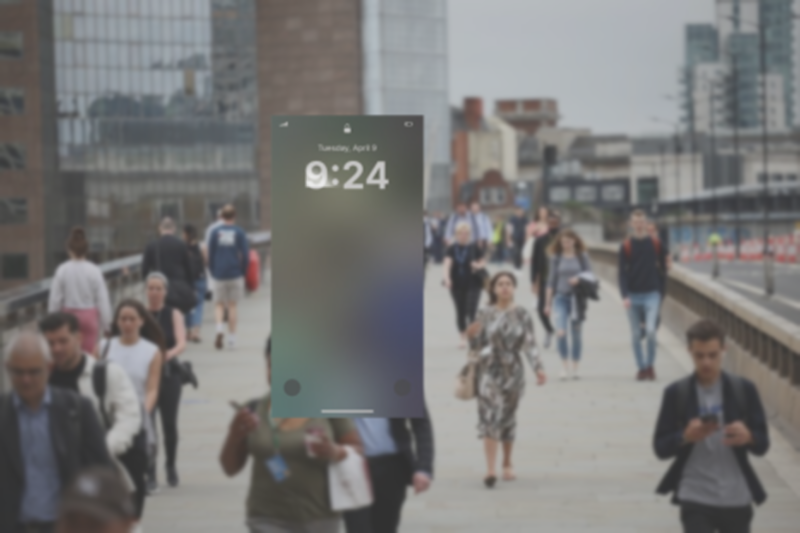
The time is 9,24
